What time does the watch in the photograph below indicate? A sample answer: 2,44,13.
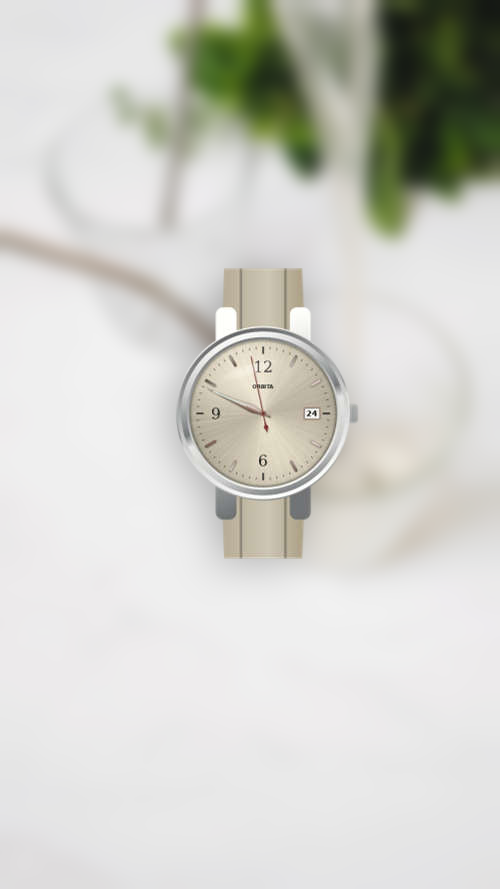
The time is 9,48,58
